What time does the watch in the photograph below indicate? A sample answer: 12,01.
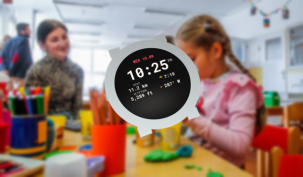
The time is 10,25
